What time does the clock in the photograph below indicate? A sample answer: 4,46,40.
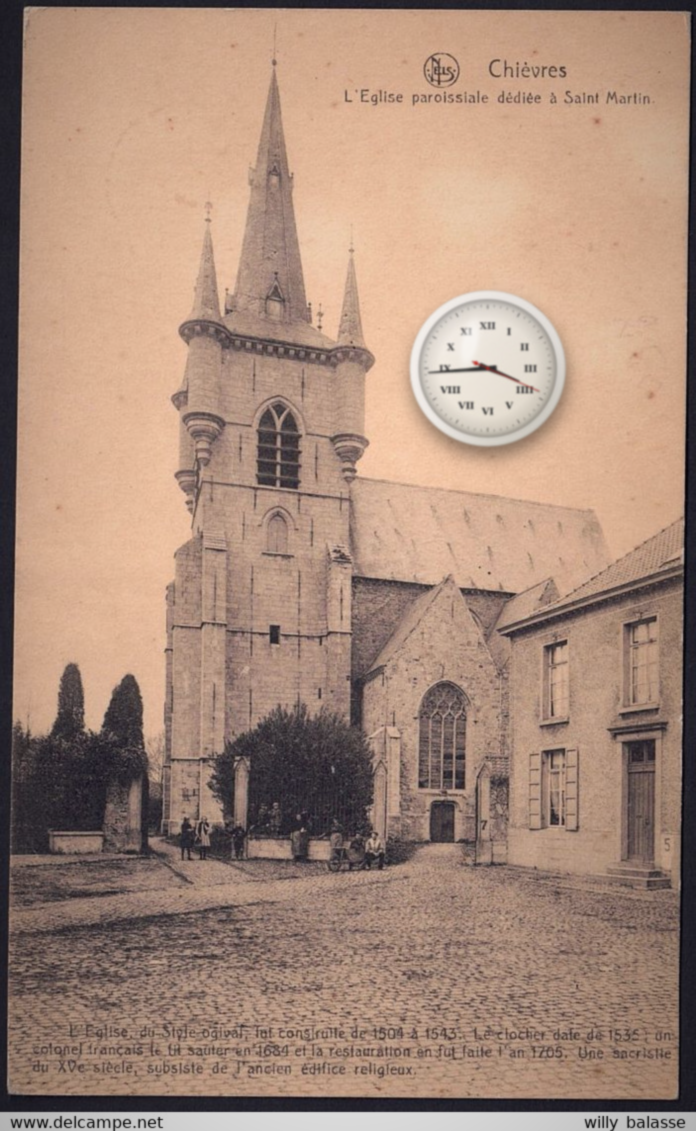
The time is 3,44,19
